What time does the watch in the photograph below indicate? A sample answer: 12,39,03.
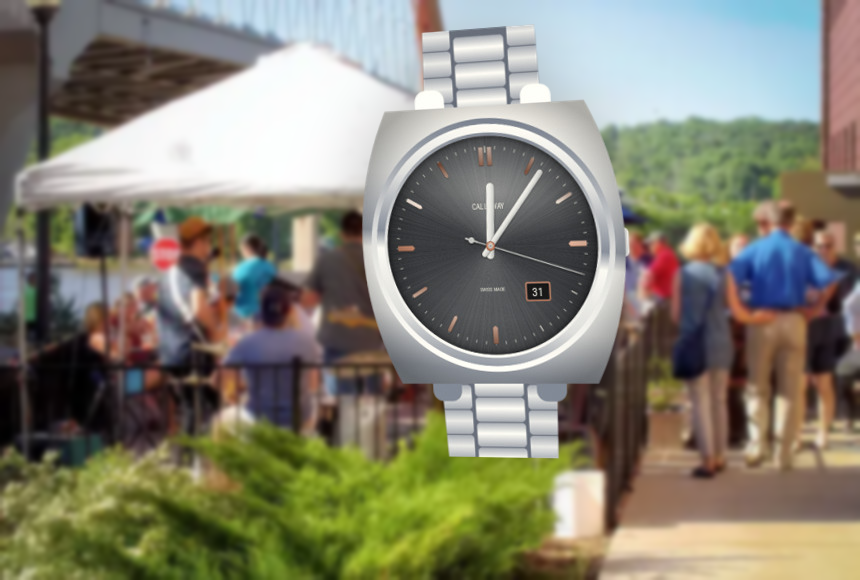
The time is 12,06,18
